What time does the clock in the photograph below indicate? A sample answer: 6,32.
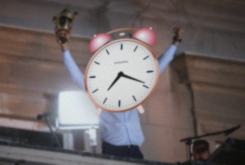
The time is 7,19
